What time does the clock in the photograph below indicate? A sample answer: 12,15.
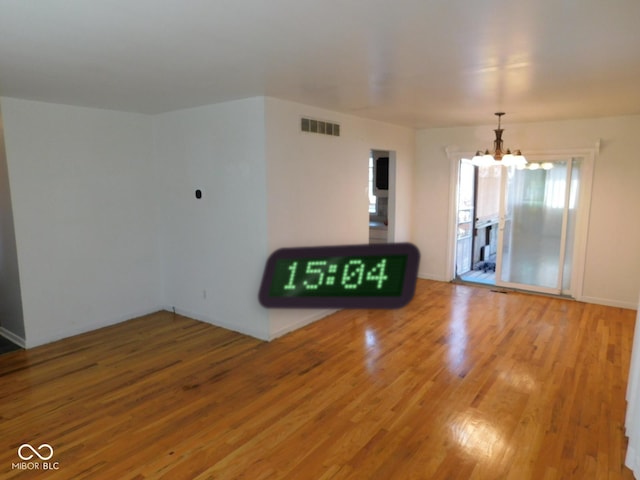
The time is 15,04
